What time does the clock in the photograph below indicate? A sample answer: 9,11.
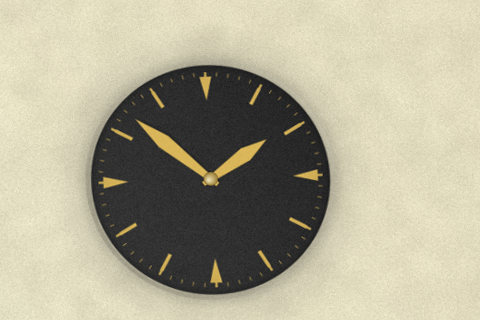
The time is 1,52
